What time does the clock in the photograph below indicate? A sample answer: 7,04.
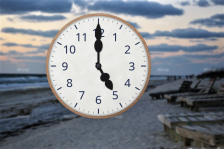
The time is 5,00
